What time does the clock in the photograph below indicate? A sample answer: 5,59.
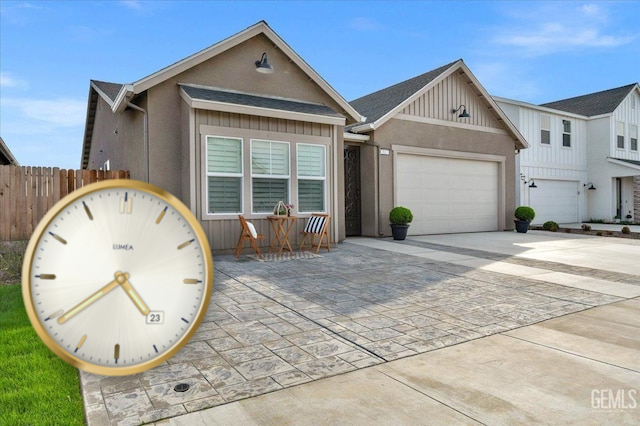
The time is 4,39
